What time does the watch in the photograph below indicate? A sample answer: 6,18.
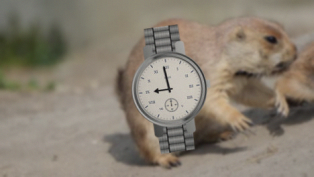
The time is 8,59
